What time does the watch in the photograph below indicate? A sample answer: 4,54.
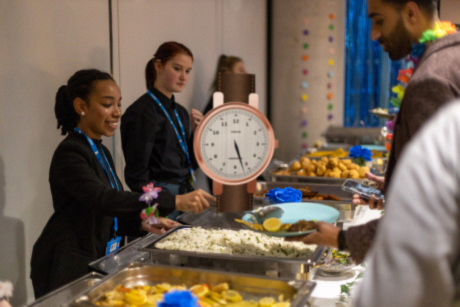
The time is 5,27
